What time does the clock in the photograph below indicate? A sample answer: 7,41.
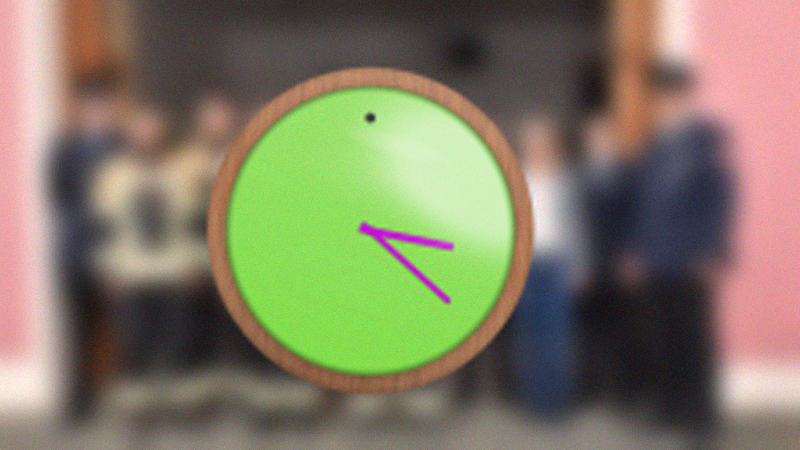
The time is 3,22
